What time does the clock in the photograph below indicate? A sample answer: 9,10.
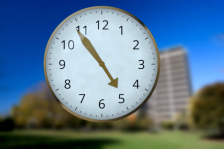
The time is 4,54
